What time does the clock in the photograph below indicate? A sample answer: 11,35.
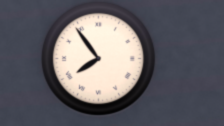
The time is 7,54
